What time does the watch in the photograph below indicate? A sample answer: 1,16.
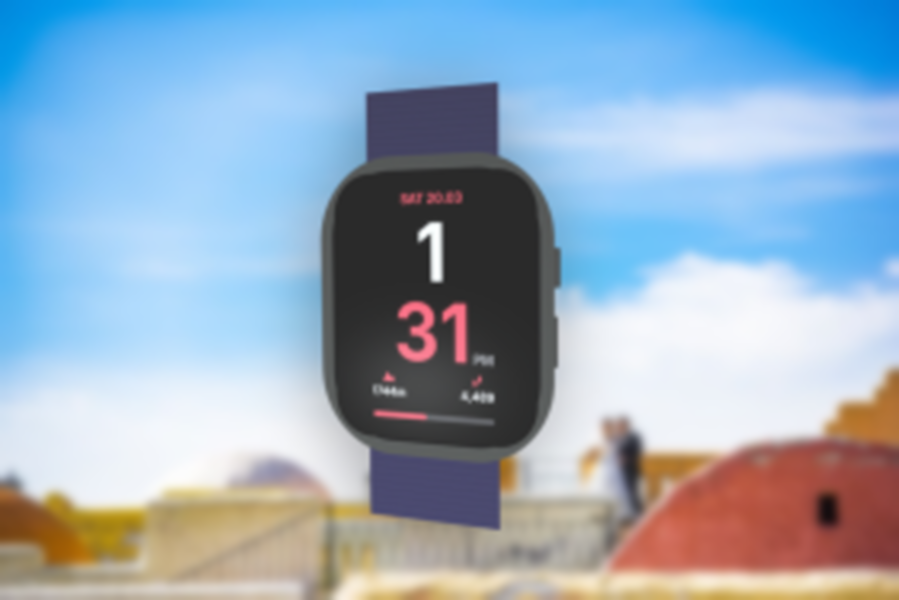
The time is 1,31
